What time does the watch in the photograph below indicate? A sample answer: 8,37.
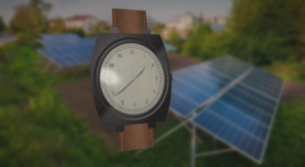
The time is 1,39
